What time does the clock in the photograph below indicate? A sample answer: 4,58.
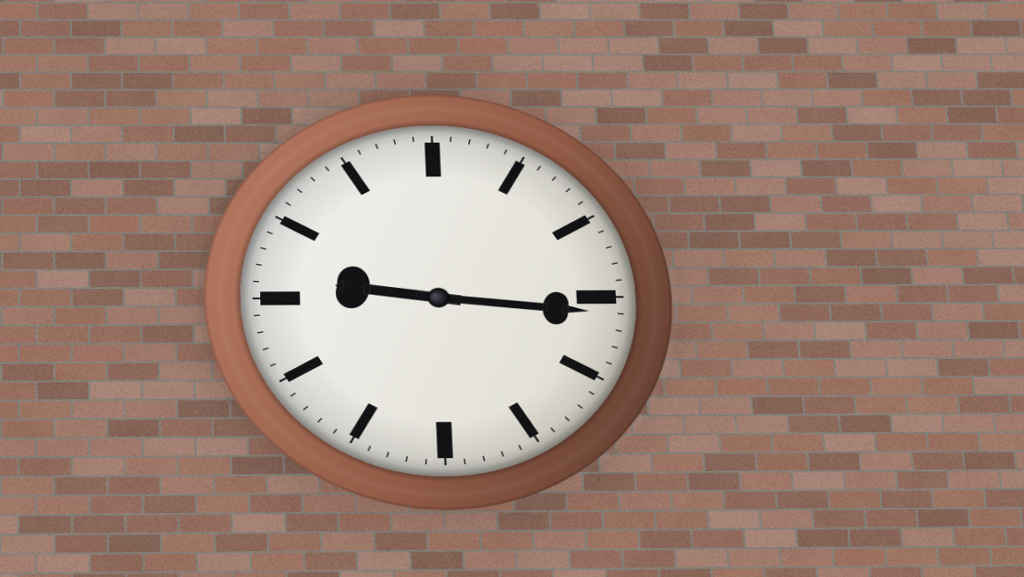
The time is 9,16
